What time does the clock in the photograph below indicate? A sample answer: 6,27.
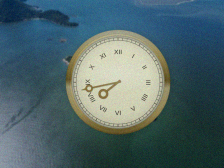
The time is 7,43
